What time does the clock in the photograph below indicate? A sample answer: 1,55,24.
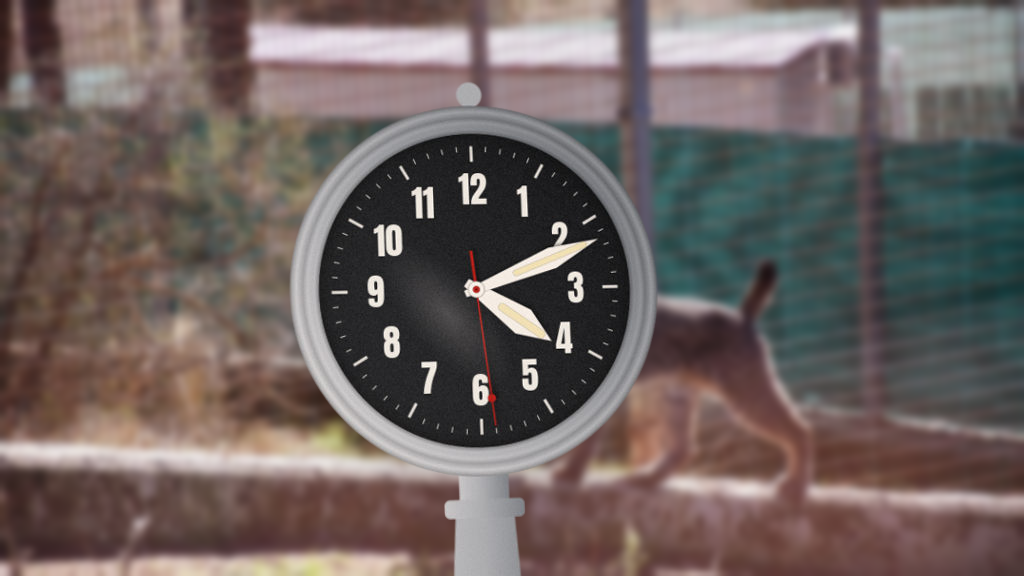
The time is 4,11,29
